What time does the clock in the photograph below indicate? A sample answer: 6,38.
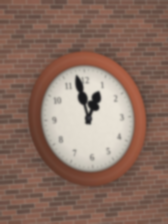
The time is 12,58
